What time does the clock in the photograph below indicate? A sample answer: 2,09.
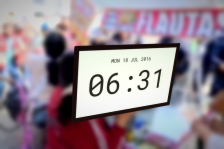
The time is 6,31
